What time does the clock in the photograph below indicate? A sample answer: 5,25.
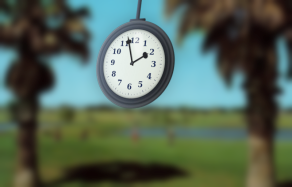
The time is 1,57
